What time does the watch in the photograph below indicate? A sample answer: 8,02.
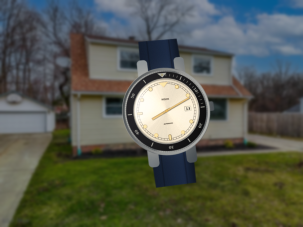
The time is 8,11
